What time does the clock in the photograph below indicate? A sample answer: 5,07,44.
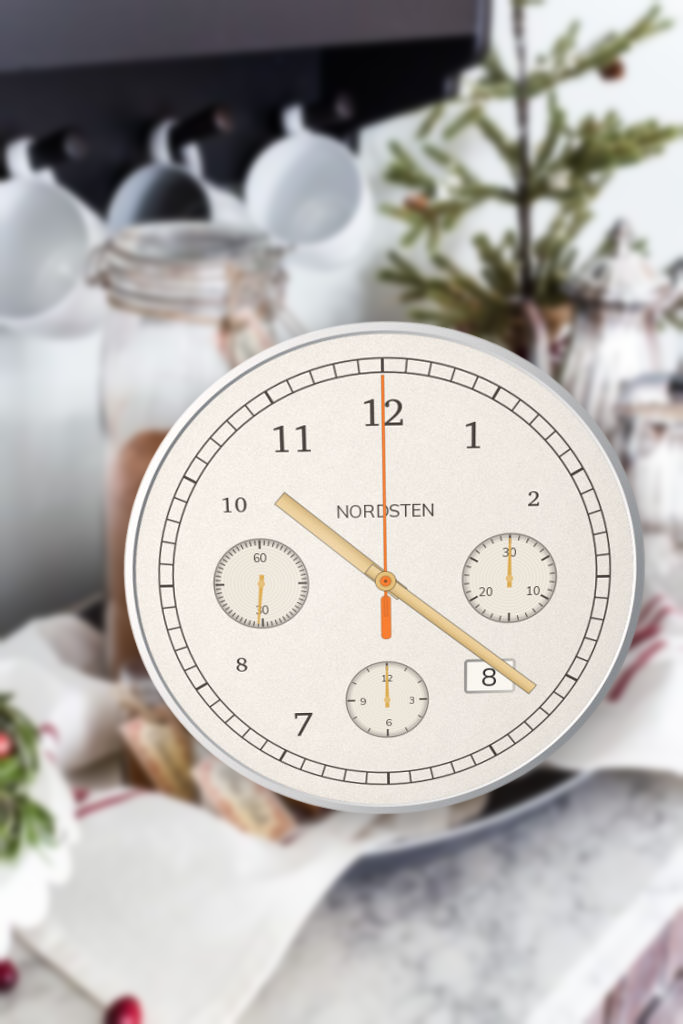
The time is 10,21,31
